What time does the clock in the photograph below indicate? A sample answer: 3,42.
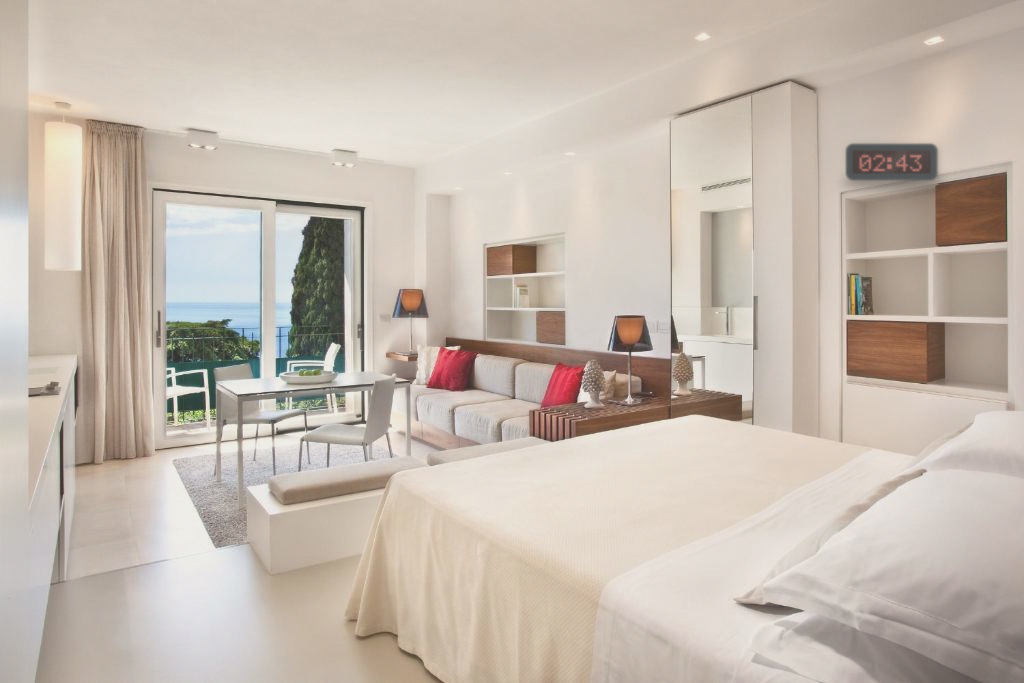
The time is 2,43
